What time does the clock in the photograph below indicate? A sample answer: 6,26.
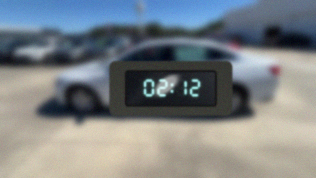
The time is 2,12
